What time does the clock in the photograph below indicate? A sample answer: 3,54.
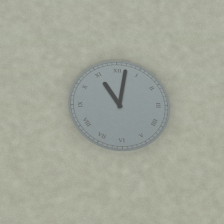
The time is 11,02
